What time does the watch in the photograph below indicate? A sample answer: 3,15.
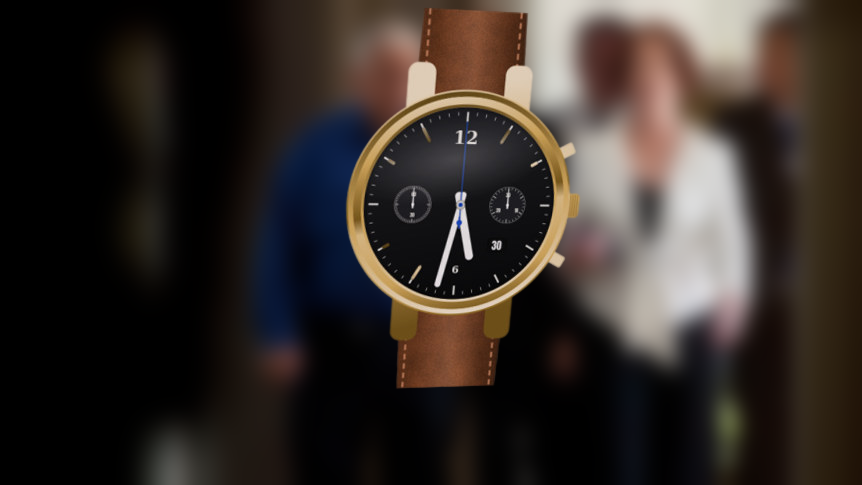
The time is 5,32
